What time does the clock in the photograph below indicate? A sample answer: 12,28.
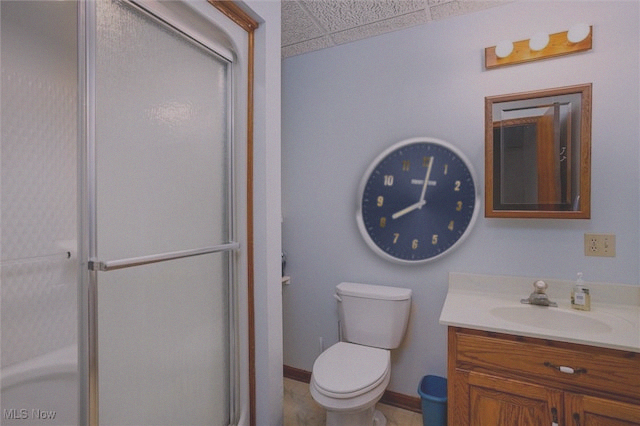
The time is 8,01
